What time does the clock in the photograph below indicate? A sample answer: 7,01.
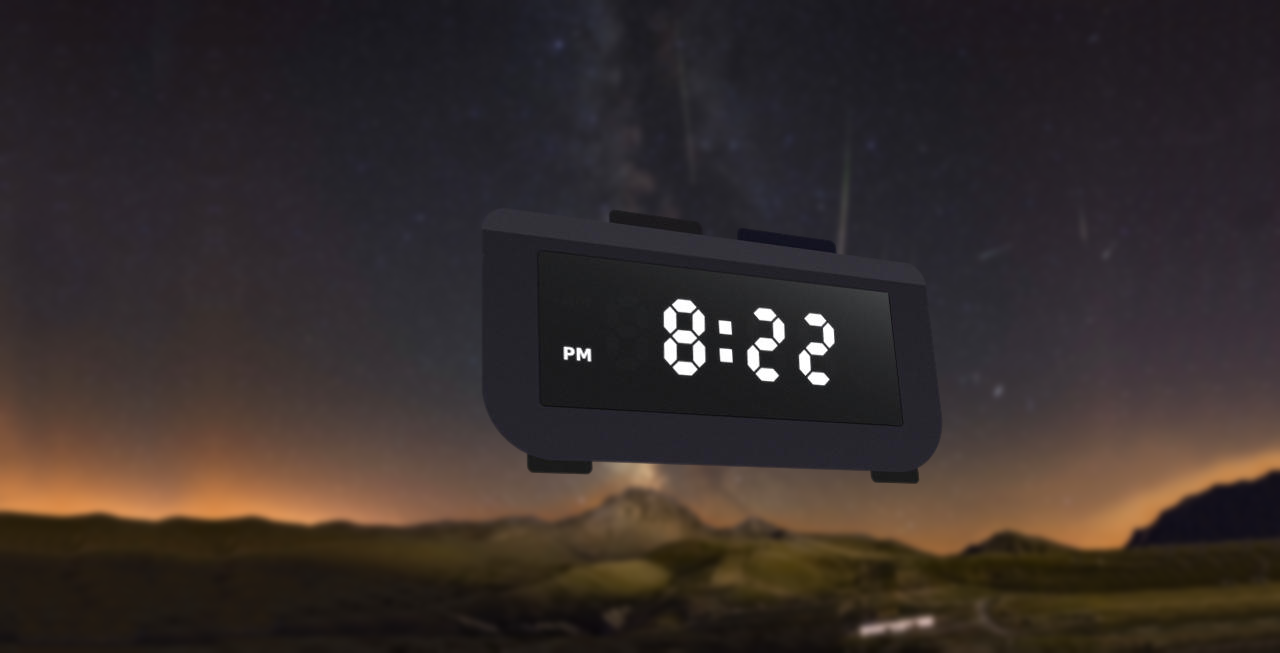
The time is 8,22
